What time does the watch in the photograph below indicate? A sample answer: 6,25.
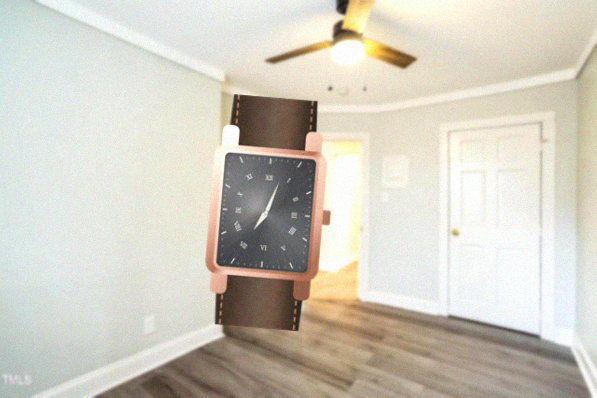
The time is 7,03
